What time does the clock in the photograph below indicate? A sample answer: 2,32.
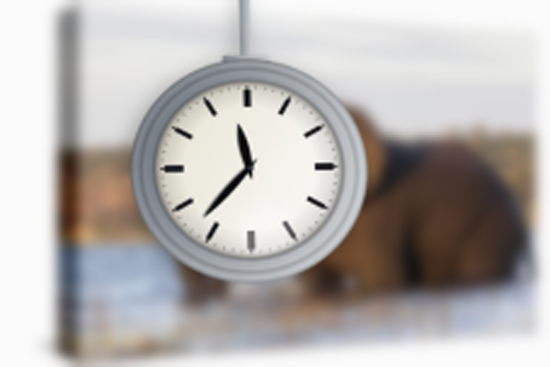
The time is 11,37
